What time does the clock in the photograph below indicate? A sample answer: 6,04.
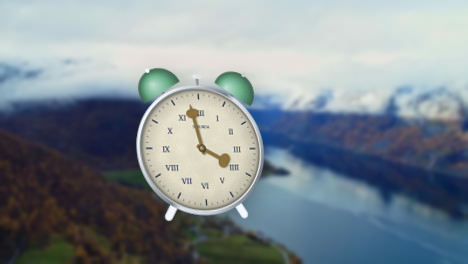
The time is 3,58
